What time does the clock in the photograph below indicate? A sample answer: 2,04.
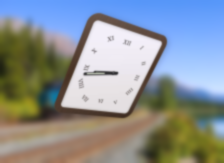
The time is 8,43
